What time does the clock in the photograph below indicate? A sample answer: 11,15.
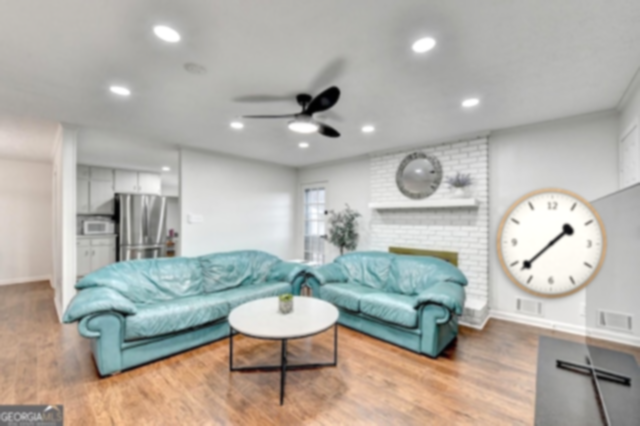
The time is 1,38
